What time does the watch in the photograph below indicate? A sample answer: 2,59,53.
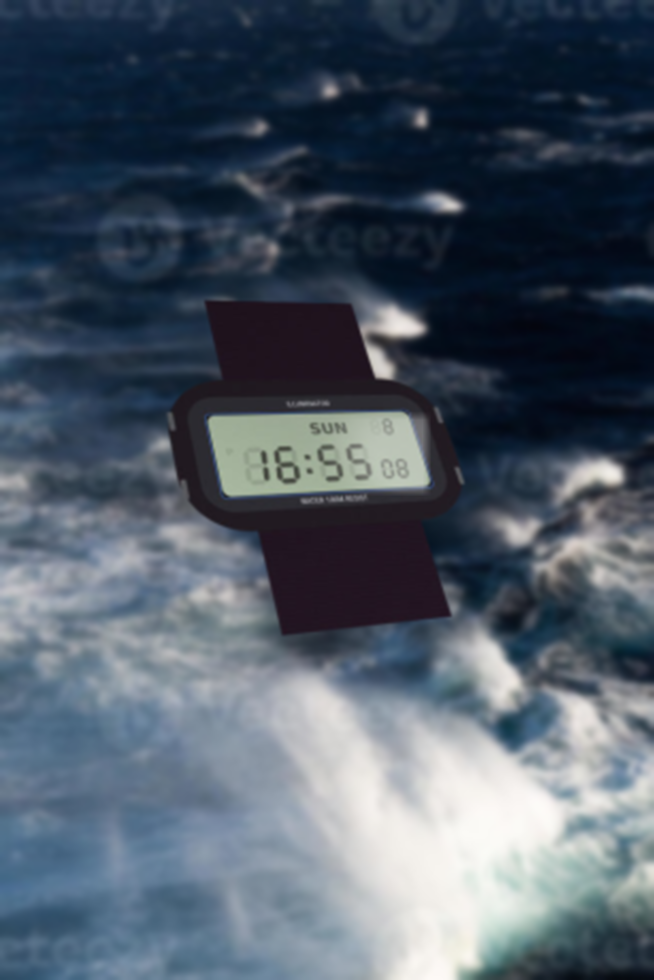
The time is 16,55,08
